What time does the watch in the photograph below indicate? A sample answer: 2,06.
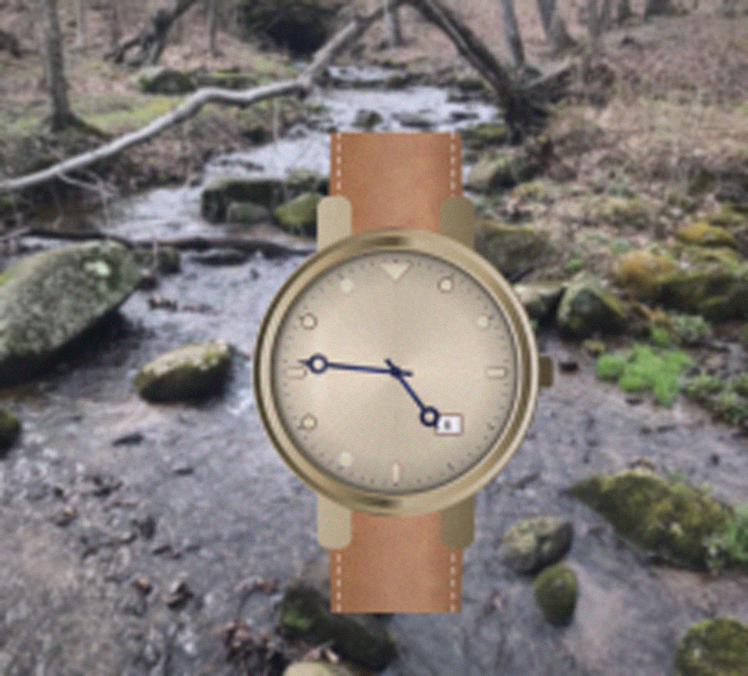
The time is 4,46
